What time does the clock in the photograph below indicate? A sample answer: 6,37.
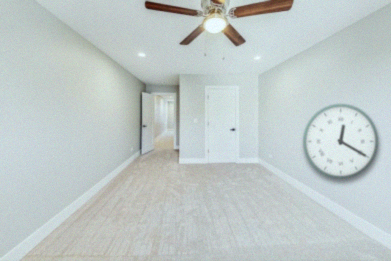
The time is 12,20
